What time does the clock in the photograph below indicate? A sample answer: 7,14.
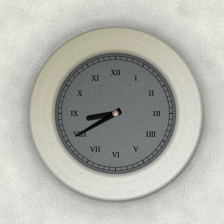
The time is 8,40
